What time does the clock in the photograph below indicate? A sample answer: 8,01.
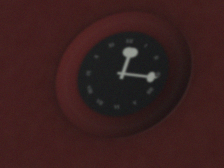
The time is 12,16
